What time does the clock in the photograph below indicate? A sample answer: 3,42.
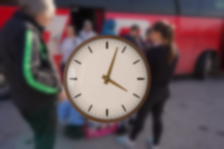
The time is 4,03
